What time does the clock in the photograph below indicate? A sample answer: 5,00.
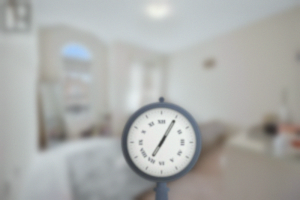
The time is 7,05
